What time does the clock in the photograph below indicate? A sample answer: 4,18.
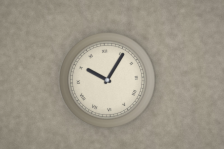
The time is 10,06
